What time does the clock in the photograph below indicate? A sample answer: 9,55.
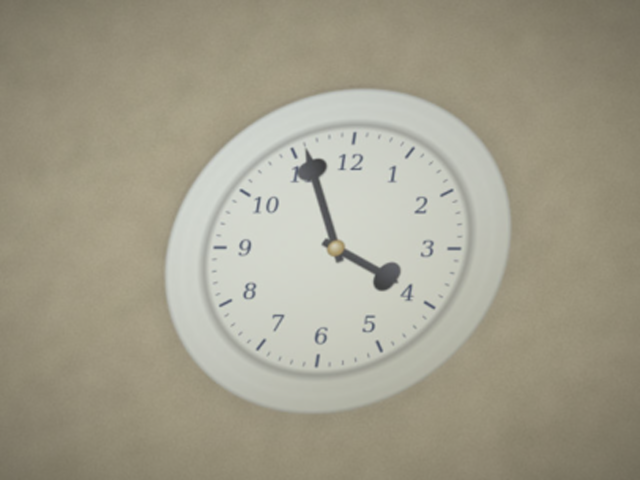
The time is 3,56
